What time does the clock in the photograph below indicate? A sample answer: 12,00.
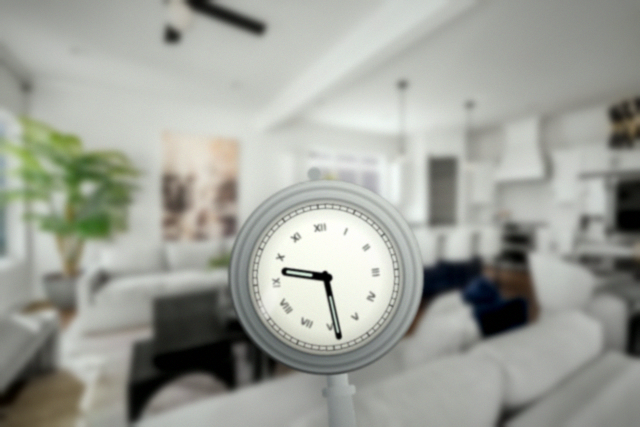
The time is 9,29
